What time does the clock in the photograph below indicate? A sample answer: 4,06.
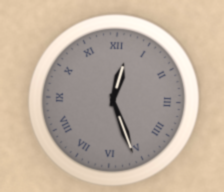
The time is 12,26
